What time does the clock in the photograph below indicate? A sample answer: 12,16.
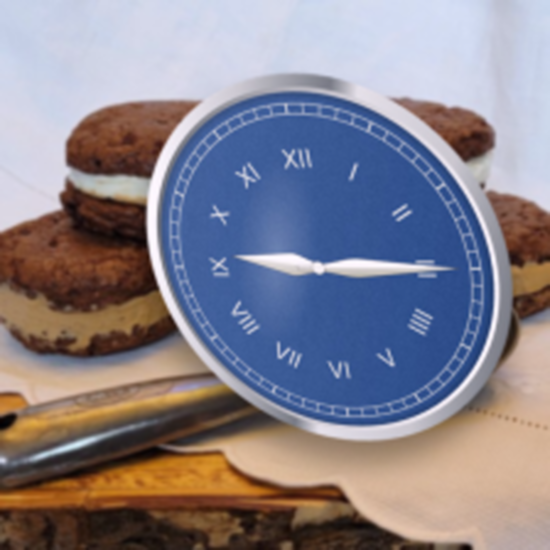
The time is 9,15
